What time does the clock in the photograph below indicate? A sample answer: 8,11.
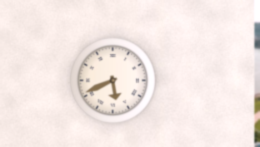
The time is 5,41
